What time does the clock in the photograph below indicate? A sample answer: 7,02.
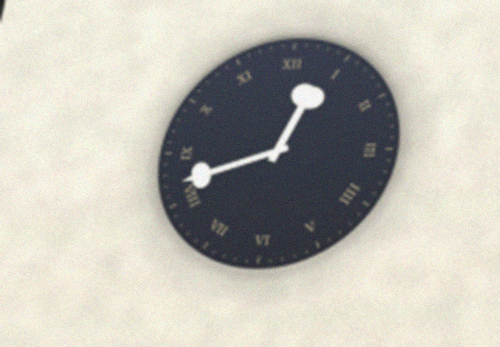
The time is 12,42
